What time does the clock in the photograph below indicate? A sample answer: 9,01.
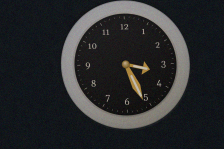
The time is 3,26
